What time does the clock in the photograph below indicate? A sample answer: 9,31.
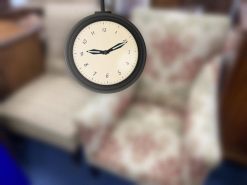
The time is 9,11
